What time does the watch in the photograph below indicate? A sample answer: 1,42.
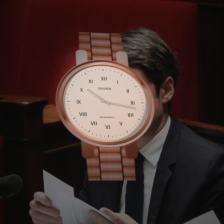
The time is 10,17
